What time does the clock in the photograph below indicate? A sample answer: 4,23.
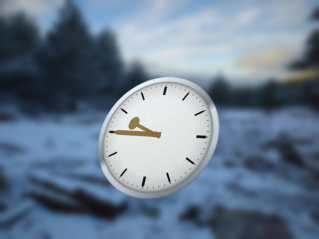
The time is 9,45
